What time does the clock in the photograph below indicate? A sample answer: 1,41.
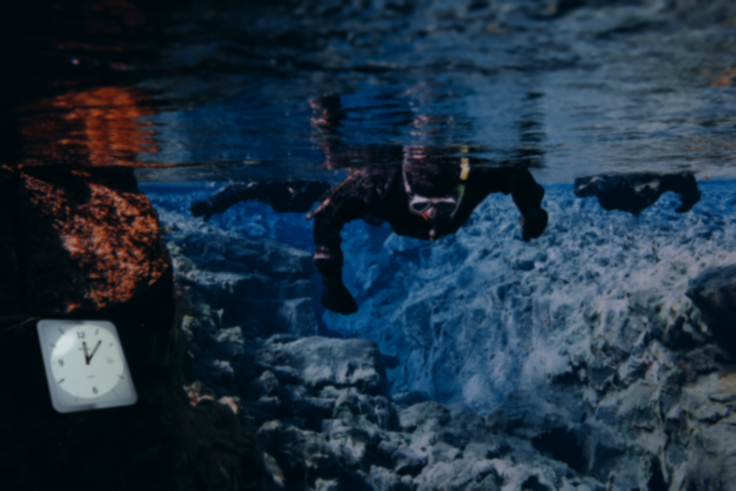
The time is 12,07
